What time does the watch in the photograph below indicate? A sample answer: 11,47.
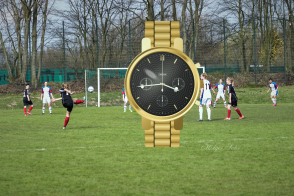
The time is 3,44
